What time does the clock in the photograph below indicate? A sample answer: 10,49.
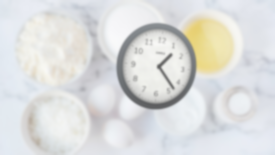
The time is 1,23
